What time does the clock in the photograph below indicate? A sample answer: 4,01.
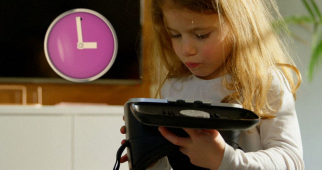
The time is 2,59
